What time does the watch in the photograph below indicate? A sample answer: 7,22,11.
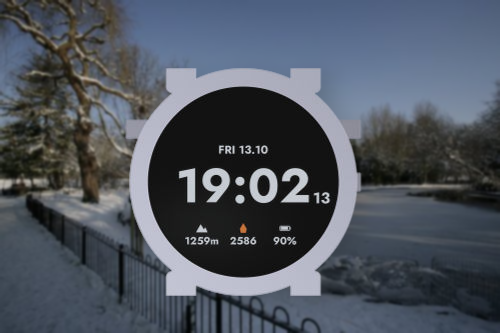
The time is 19,02,13
